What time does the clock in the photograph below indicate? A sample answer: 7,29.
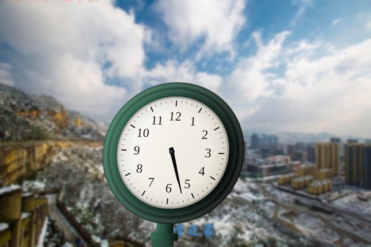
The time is 5,27
